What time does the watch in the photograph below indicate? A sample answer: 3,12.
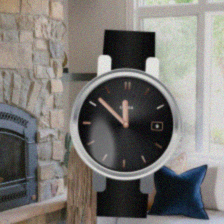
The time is 11,52
